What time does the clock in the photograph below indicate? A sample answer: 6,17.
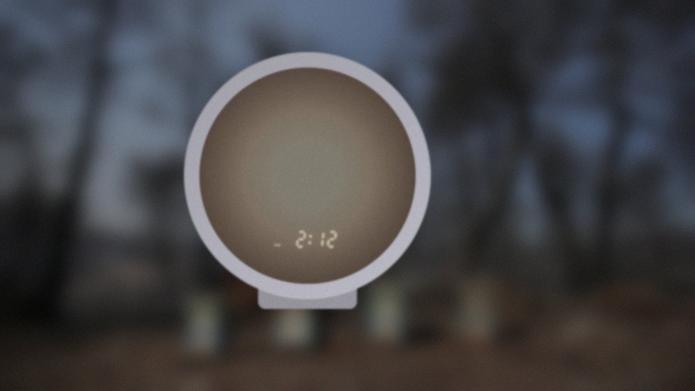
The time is 2,12
